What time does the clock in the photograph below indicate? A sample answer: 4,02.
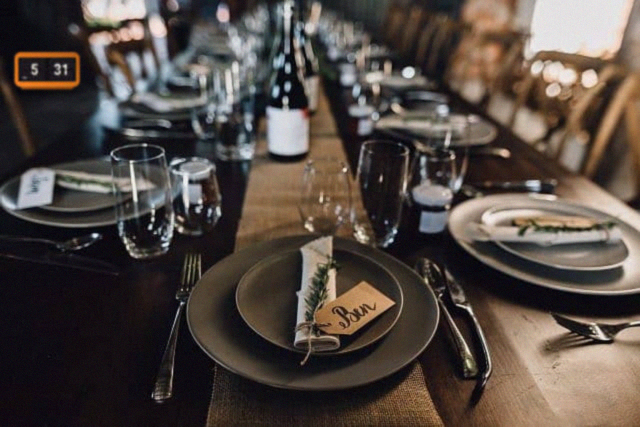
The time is 5,31
